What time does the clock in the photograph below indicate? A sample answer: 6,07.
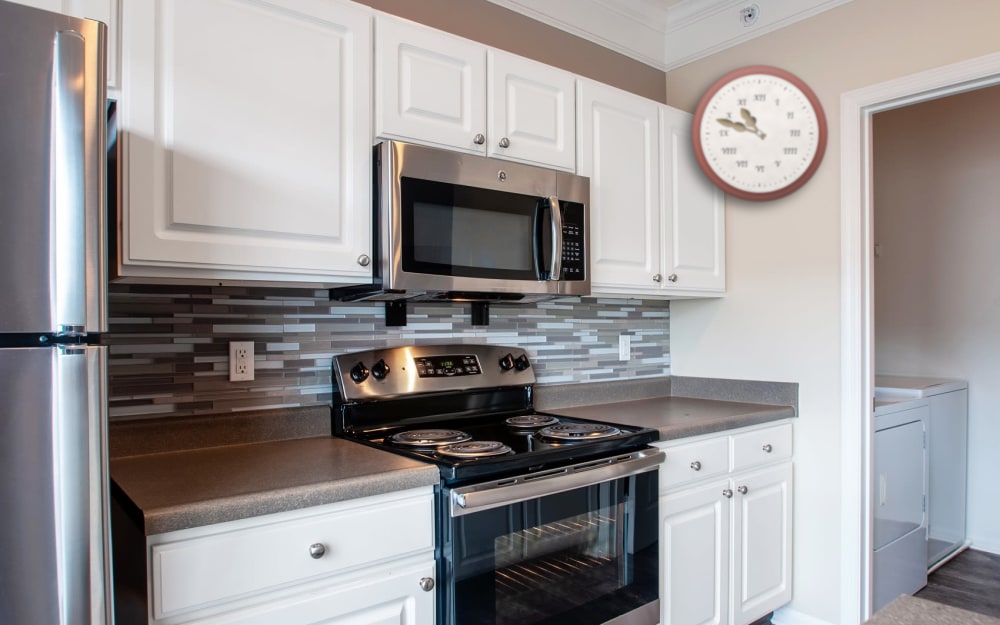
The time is 10,48
